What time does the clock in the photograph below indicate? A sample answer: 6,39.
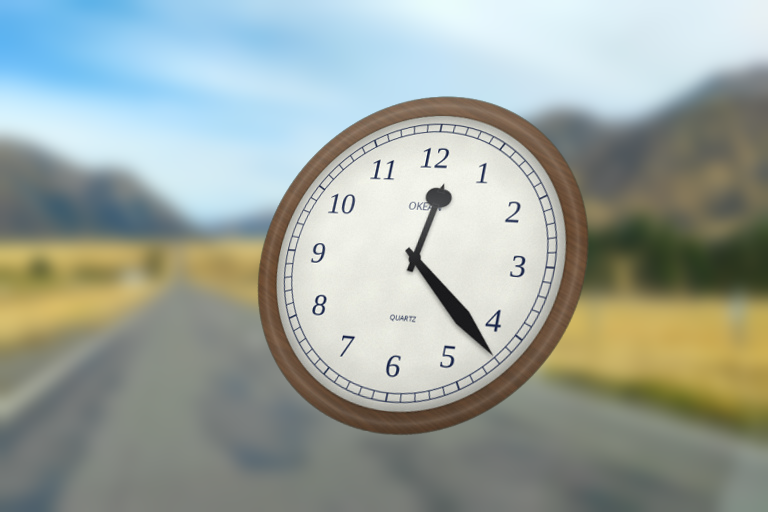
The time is 12,22
